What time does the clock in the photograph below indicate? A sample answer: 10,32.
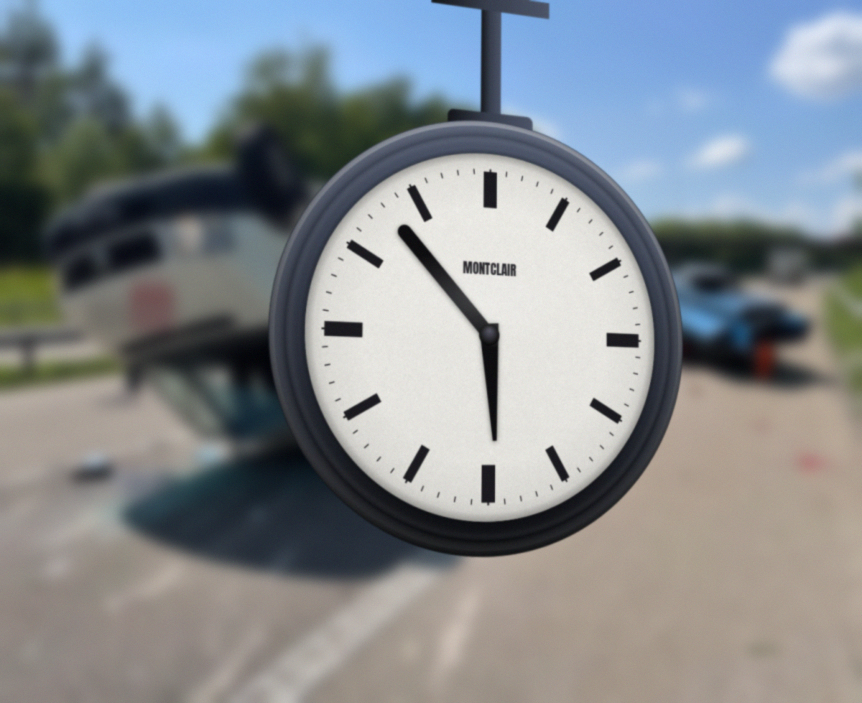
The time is 5,53
